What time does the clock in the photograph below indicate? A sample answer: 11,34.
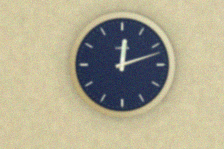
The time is 12,12
